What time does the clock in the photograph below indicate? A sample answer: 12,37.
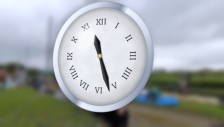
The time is 11,27
